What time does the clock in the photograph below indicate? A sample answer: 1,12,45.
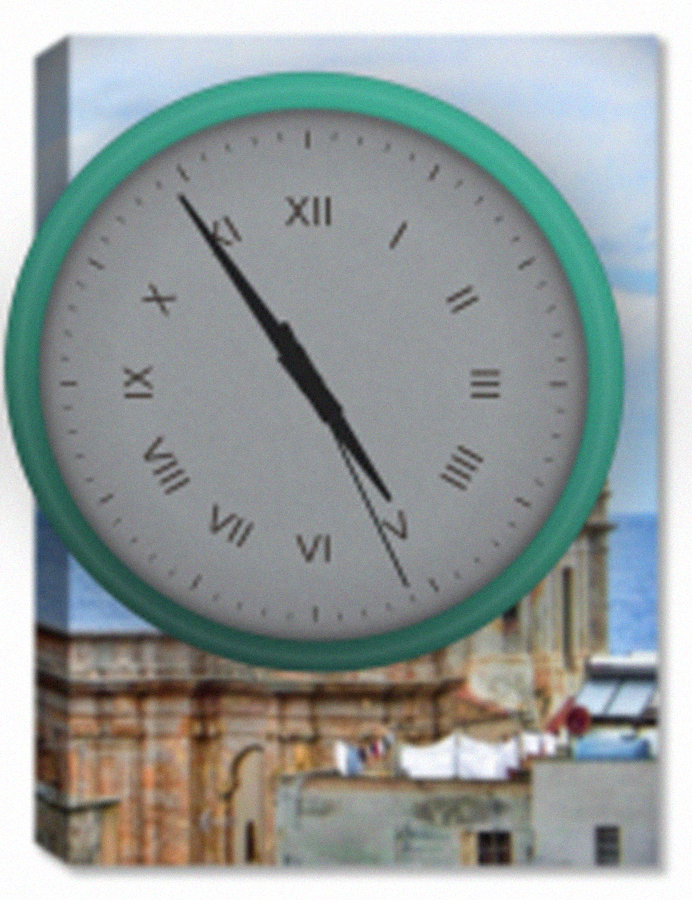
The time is 4,54,26
